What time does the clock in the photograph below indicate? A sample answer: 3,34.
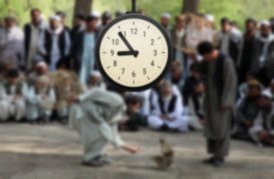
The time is 8,54
